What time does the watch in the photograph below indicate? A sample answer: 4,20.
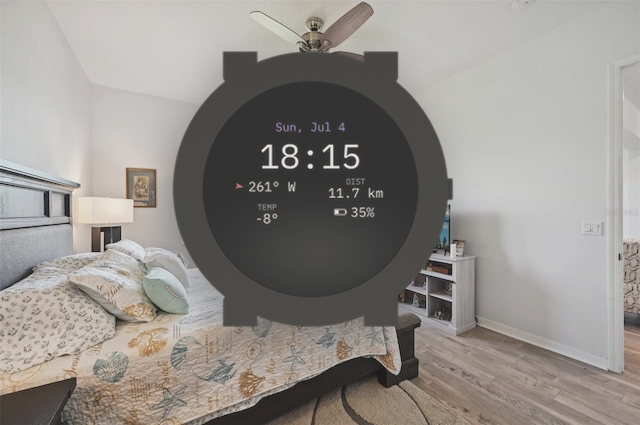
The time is 18,15
